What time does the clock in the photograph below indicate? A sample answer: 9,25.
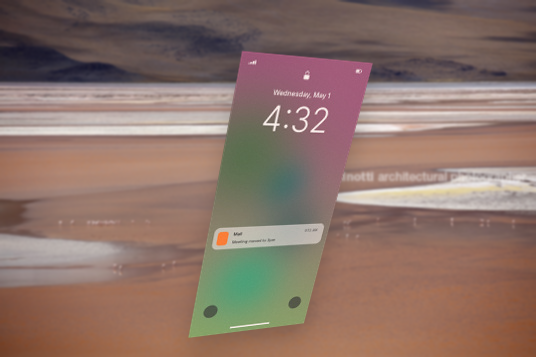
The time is 4,32
